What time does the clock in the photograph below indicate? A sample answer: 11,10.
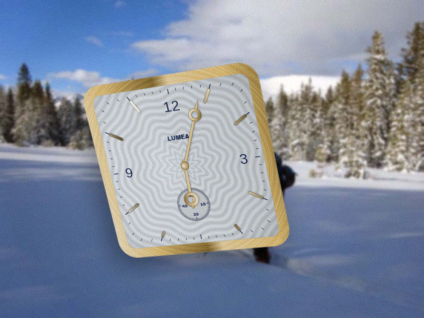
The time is 6,04
